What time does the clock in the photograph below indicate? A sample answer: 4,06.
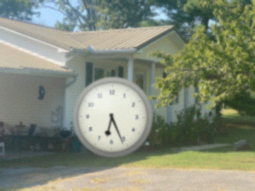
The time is 6,26
